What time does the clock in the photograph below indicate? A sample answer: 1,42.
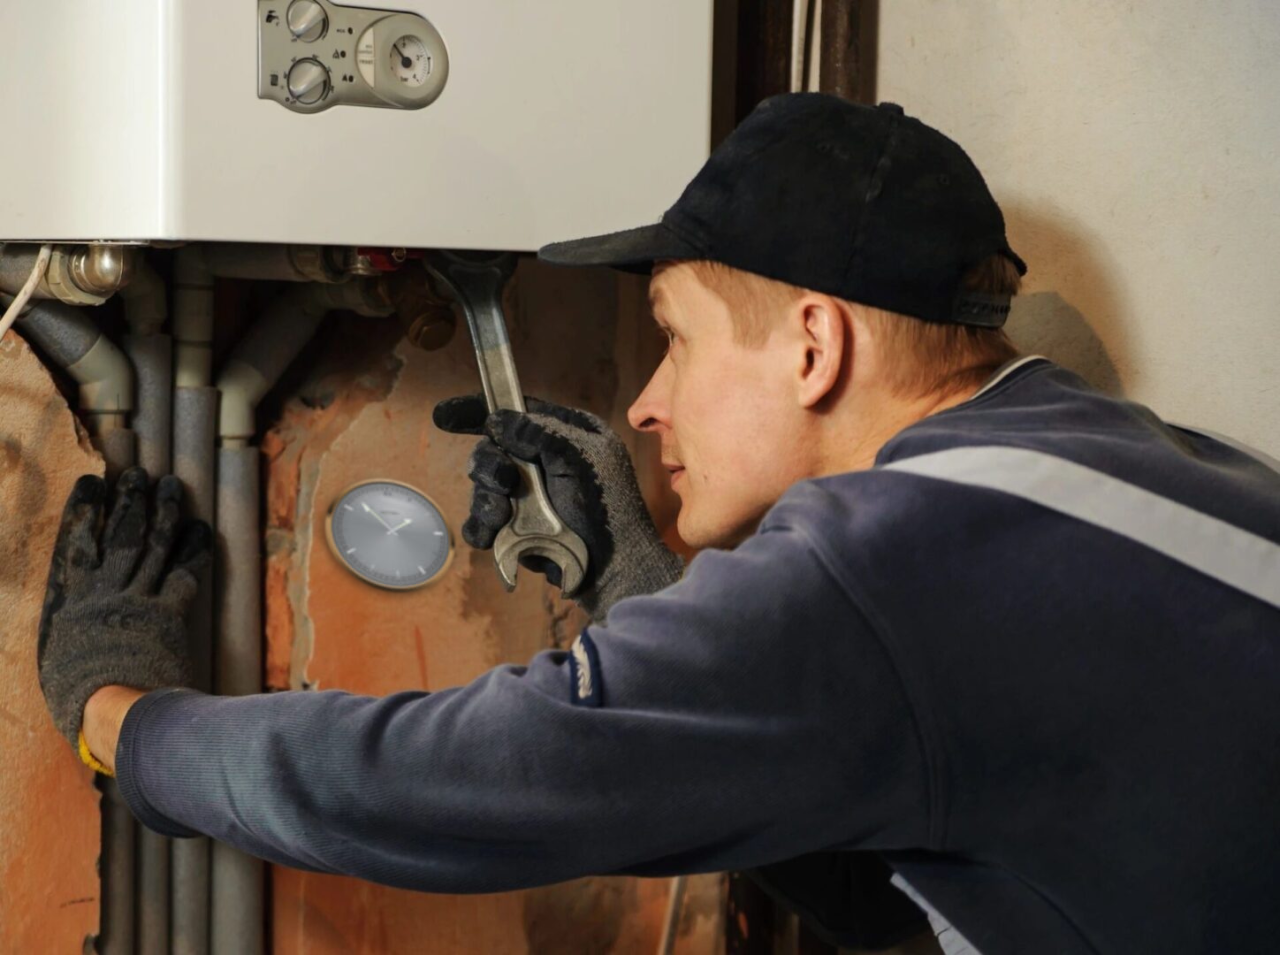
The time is 1,53
